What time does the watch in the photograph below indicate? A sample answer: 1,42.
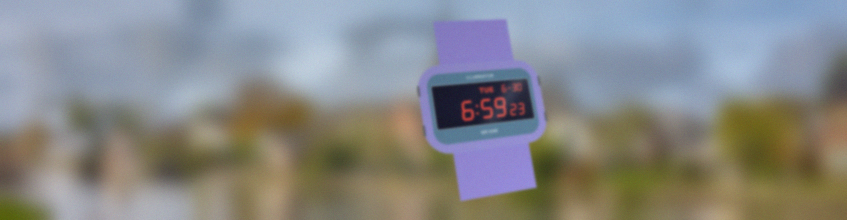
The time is 6,59
